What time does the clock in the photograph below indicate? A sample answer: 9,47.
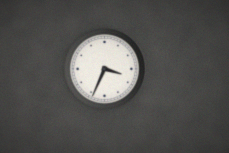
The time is 3,34
